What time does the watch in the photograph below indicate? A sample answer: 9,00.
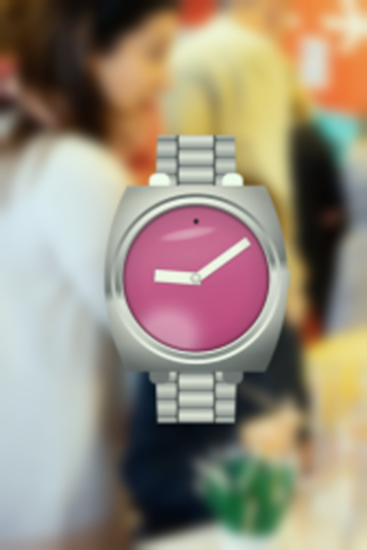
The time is 9,09
